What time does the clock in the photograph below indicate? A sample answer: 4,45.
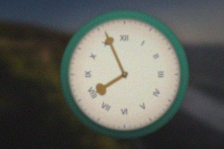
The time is 7,56
